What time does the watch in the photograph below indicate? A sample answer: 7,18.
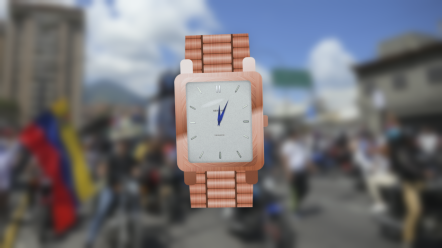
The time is 12,04
